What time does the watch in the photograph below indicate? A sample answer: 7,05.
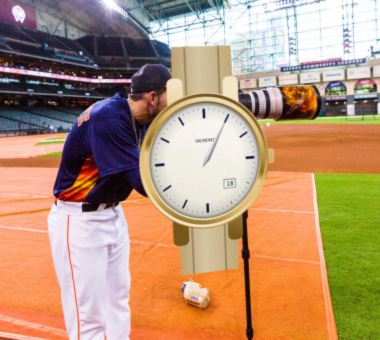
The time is 1,05
